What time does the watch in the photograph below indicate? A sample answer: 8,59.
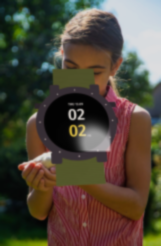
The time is 2,02
